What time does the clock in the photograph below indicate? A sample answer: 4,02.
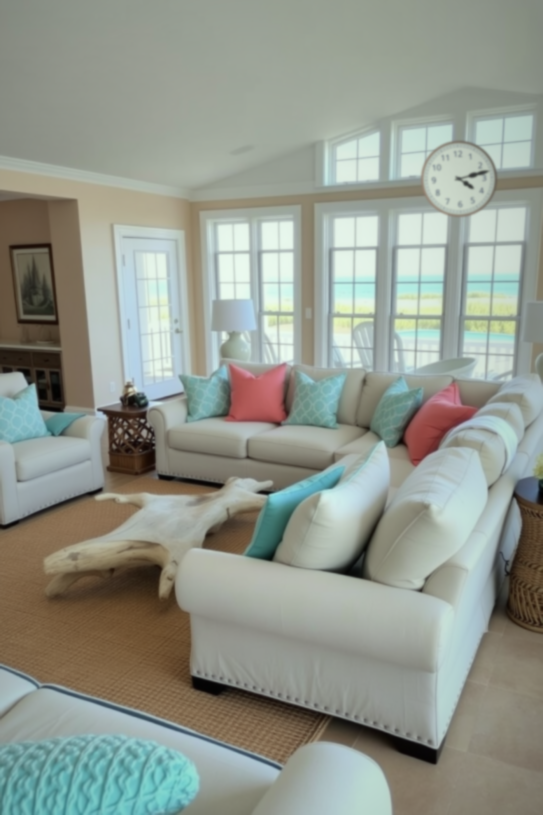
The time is 4,13
